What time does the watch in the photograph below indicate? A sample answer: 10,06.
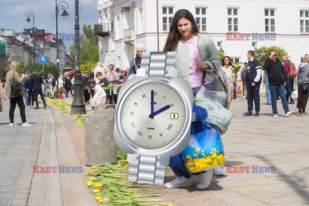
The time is 1,59
